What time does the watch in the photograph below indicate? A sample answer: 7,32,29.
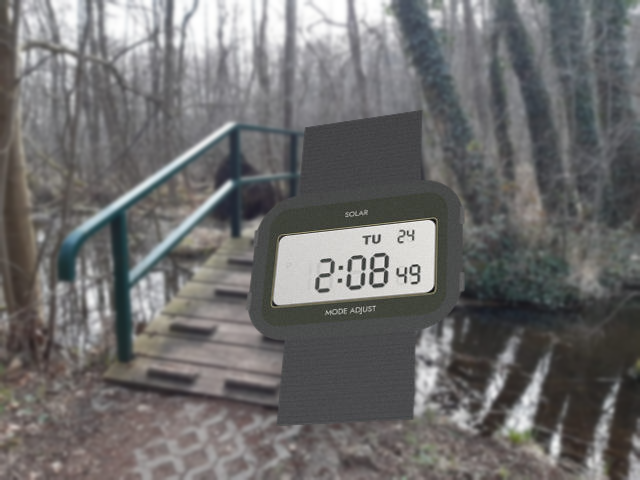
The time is 2,08,49
